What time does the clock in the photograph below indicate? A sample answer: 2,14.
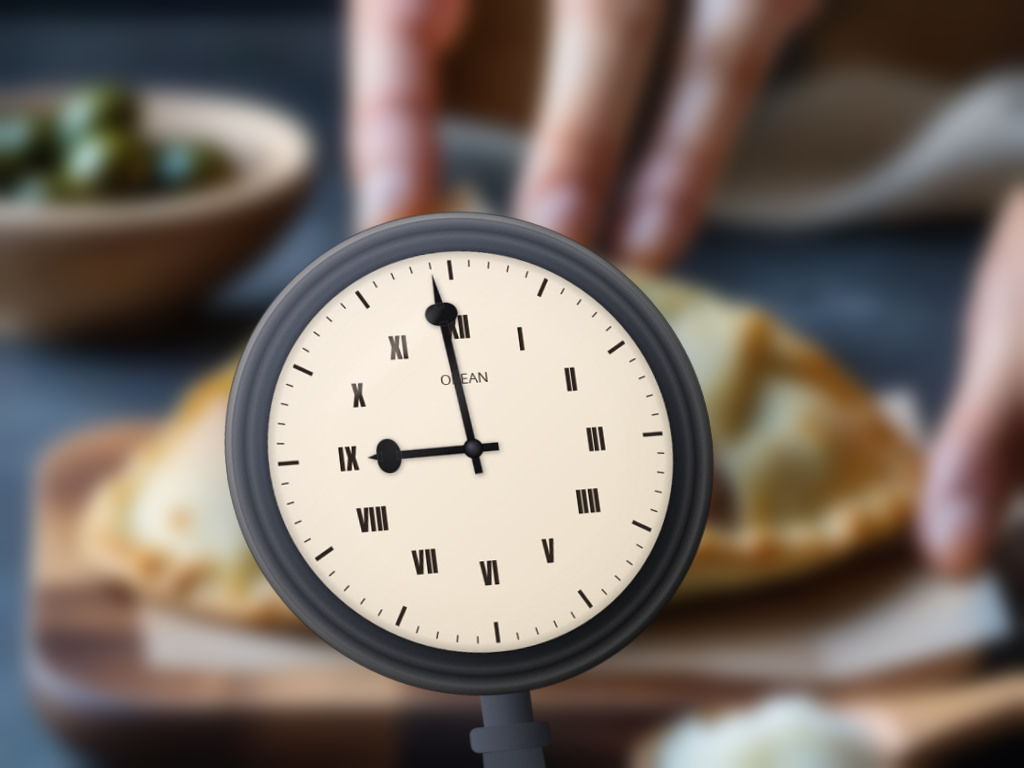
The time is 8,59
